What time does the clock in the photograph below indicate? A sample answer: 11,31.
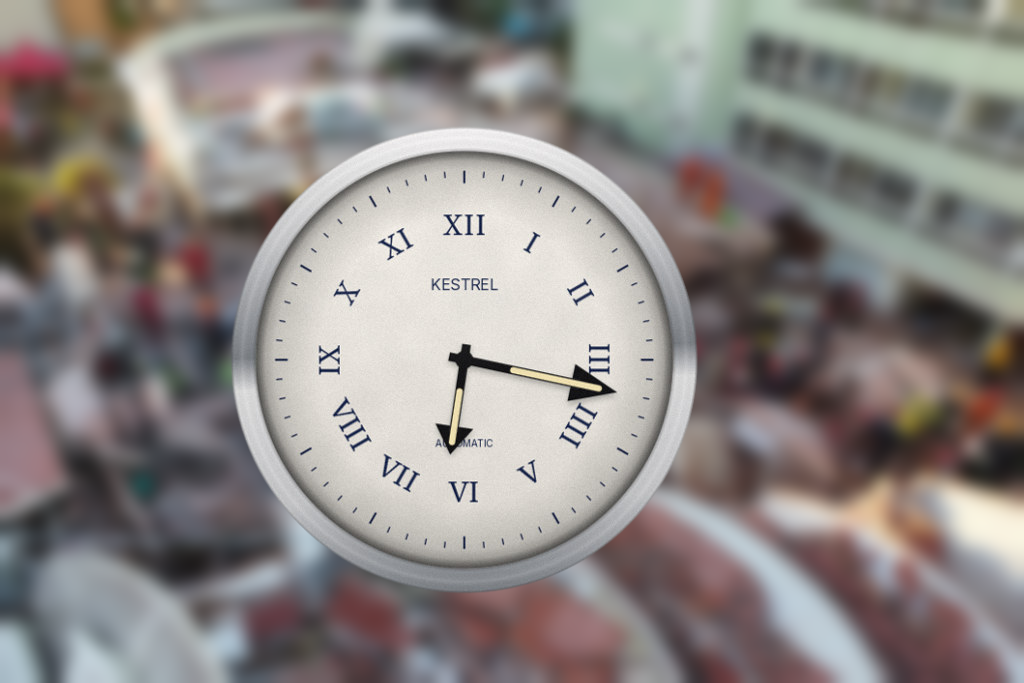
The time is 6,17
